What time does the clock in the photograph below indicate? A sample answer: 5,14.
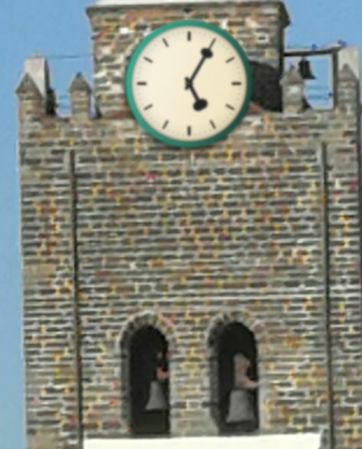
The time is 5,05
